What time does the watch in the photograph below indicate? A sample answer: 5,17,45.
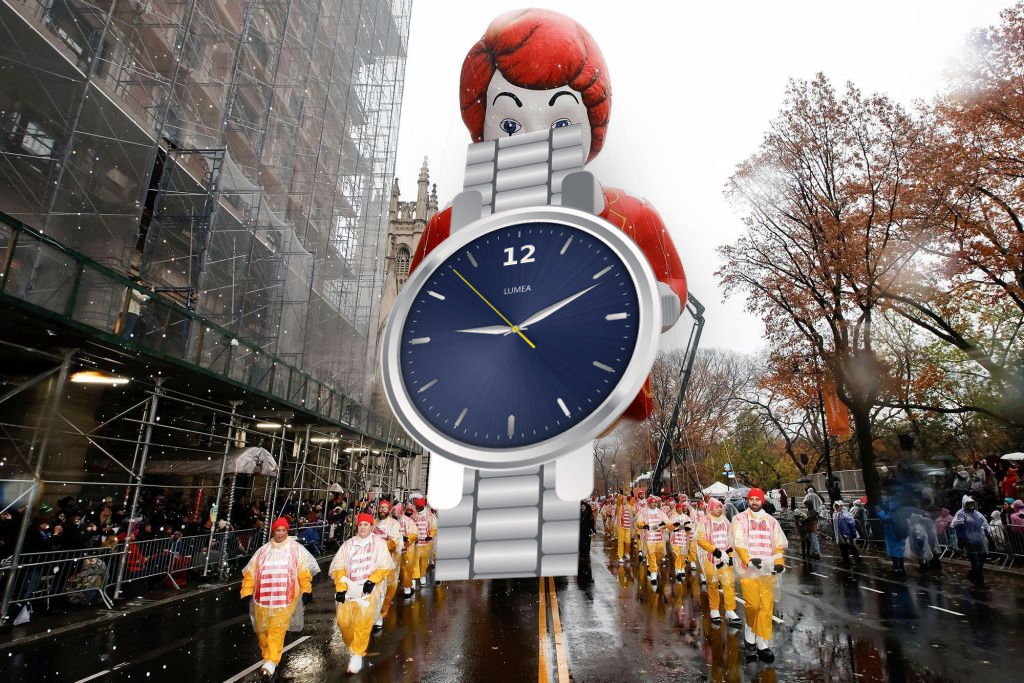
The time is 9,10,53
